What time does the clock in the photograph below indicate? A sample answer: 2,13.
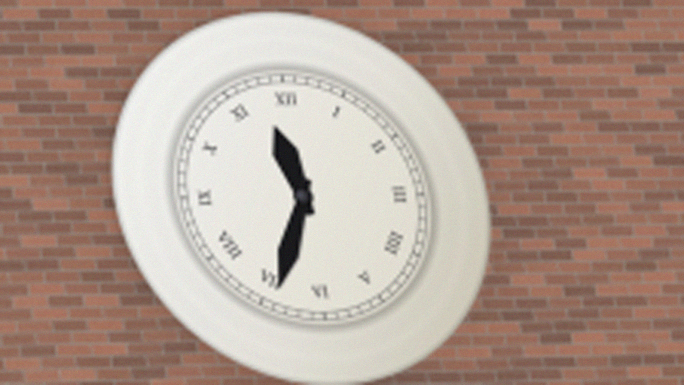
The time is 11,34
